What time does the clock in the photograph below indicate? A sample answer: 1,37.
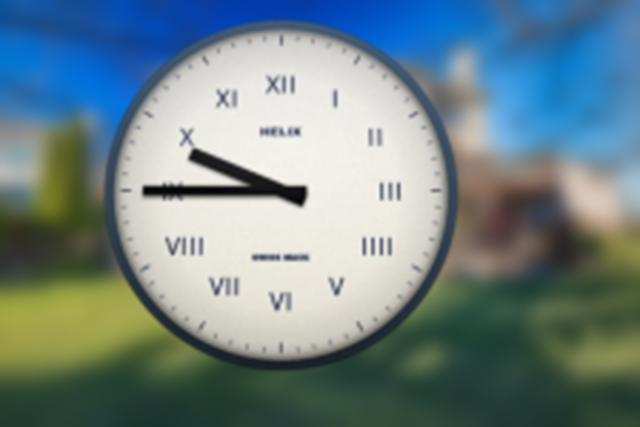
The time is 9,45
